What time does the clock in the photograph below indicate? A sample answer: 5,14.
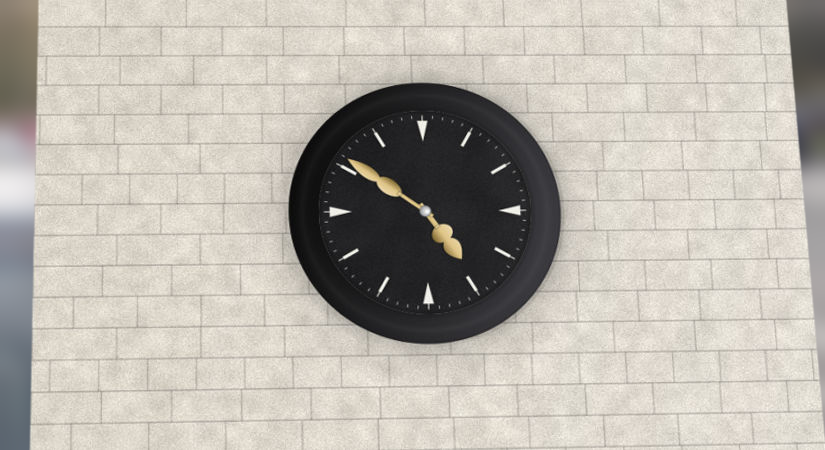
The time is 4,51
